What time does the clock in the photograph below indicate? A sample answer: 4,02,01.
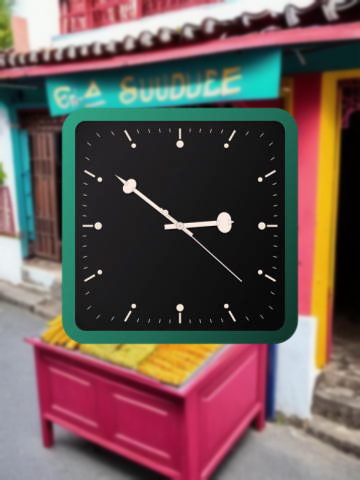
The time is 2,51,22
